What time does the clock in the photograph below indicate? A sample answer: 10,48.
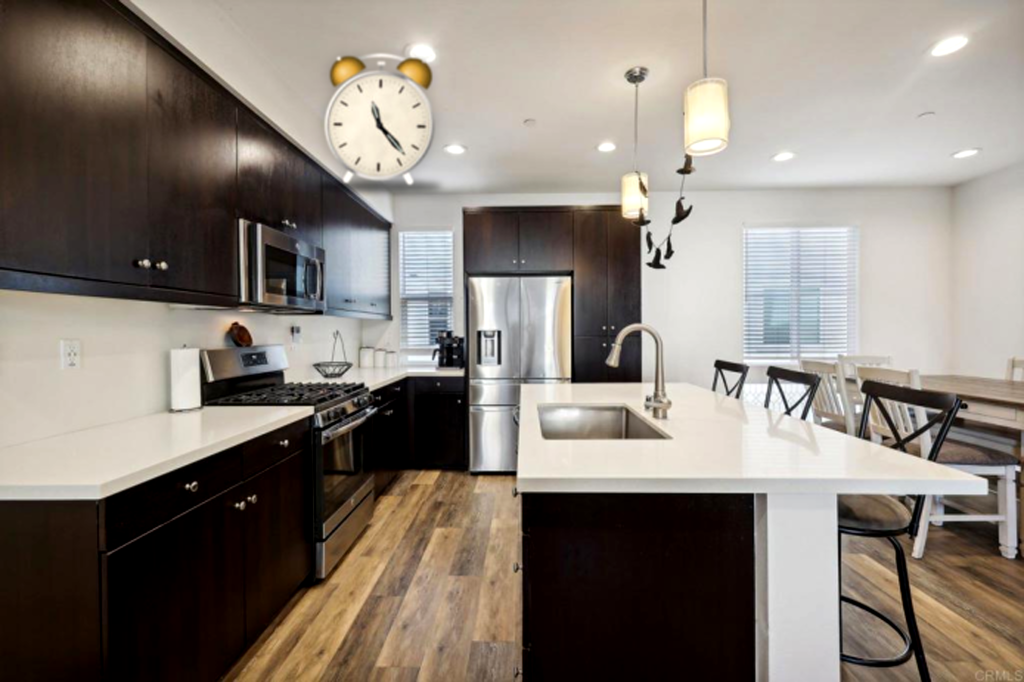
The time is 11,23
